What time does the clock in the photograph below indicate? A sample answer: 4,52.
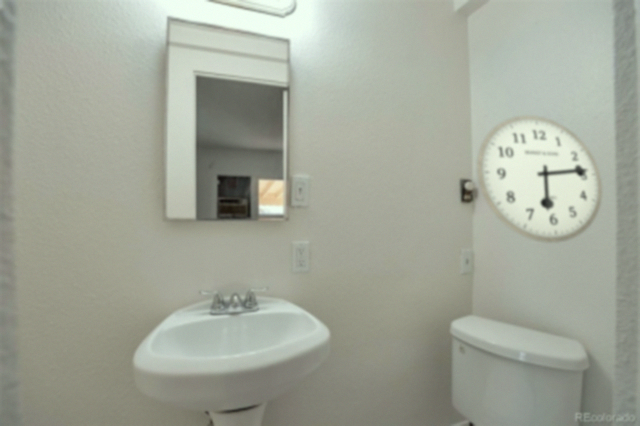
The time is 6,14
